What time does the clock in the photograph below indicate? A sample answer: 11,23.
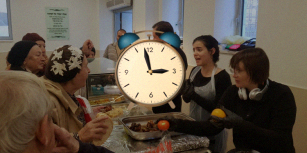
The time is 2,58
